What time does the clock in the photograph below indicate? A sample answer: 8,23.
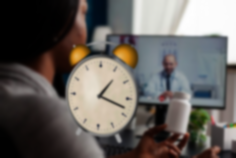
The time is 1,18
